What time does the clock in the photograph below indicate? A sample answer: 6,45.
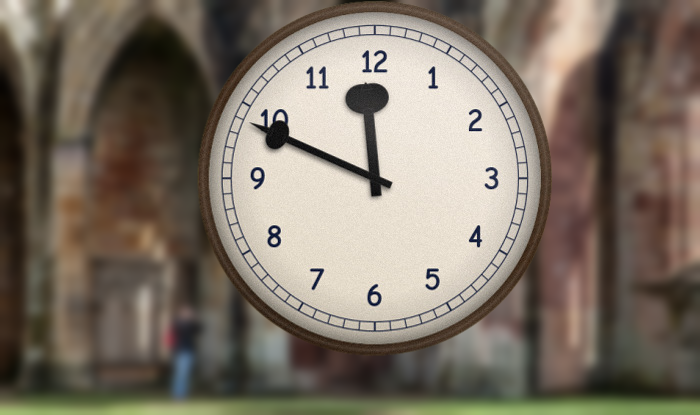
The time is 11,49
